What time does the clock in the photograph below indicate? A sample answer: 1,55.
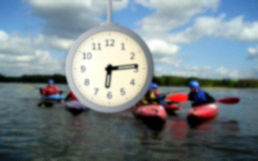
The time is 6,14
